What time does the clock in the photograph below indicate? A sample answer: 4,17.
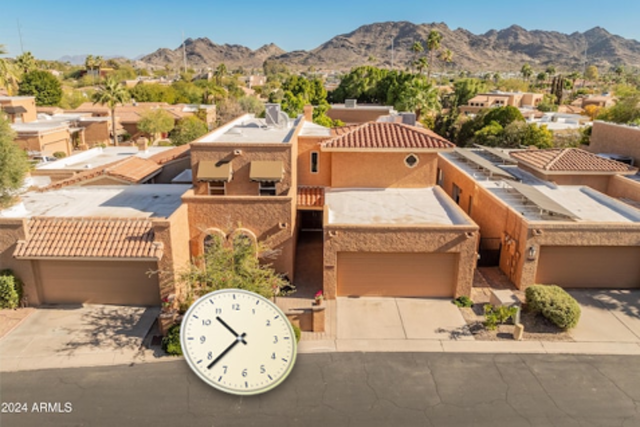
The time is 10,38
